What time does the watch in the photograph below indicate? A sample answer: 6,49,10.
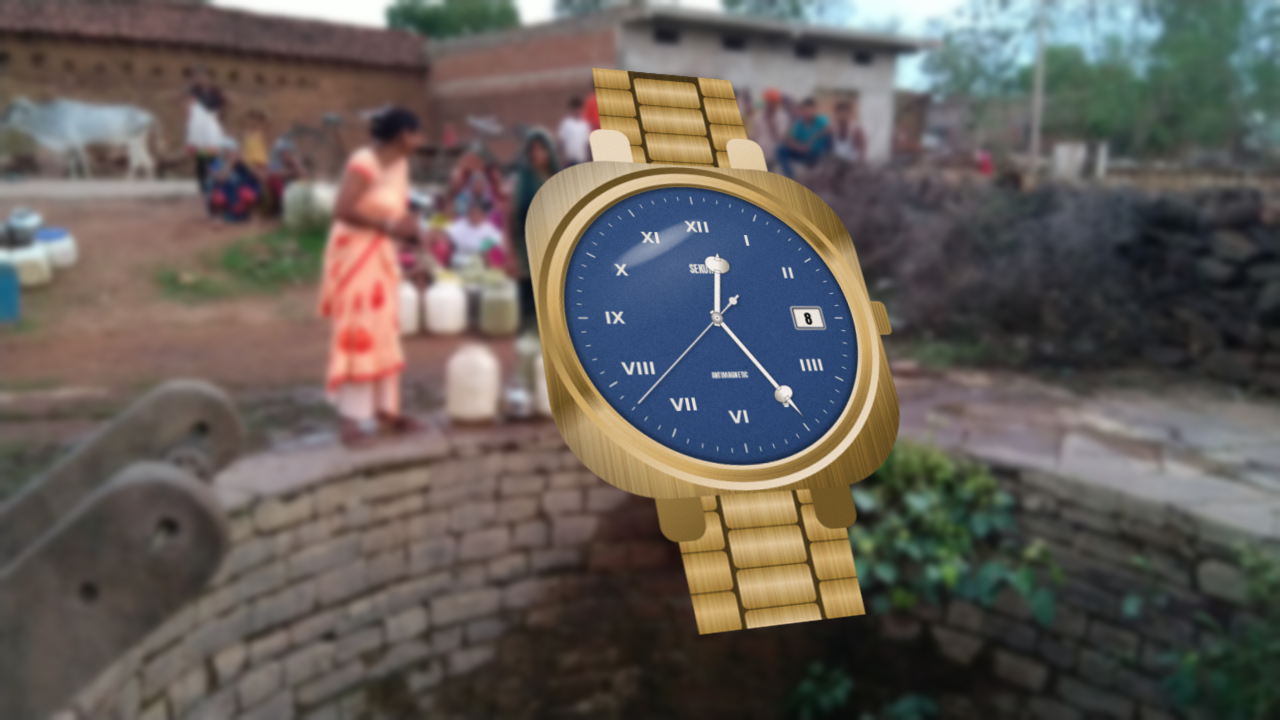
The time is 12,24,38
